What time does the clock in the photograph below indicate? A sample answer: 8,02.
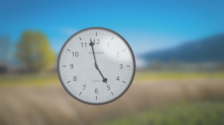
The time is 4,58
